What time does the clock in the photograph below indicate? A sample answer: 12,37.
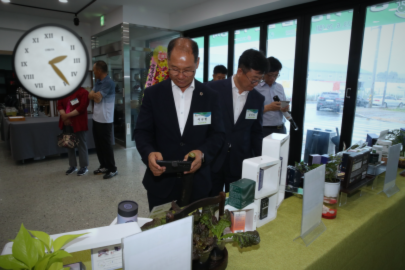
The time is 2,24
